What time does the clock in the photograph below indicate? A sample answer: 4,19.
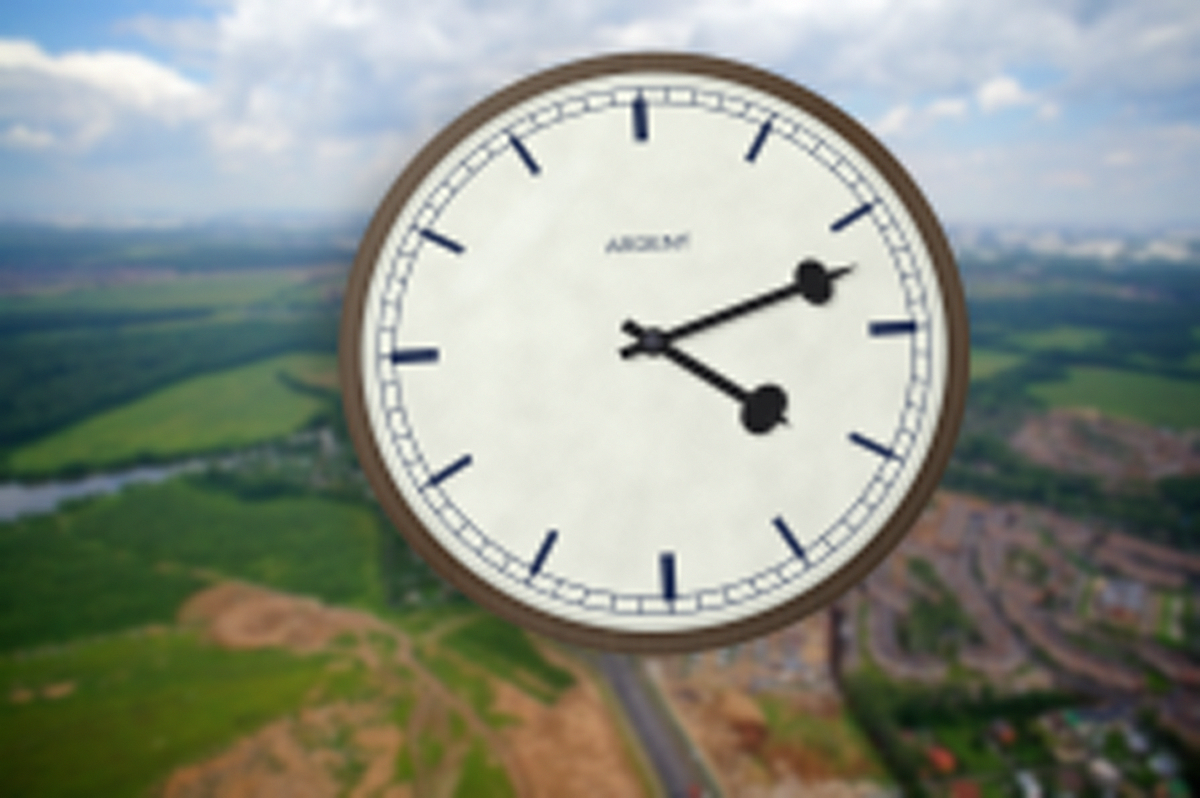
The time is 4,12
